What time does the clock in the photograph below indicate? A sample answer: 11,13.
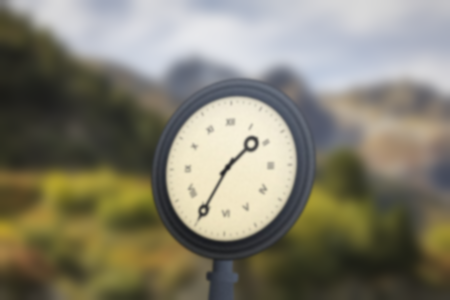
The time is 1,35
